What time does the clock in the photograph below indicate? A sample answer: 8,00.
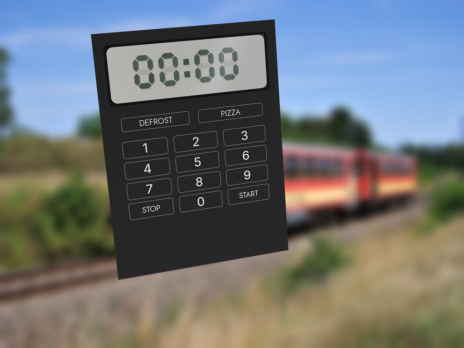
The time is 0,00
